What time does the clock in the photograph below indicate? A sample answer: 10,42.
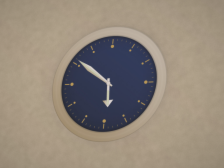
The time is 5,51
